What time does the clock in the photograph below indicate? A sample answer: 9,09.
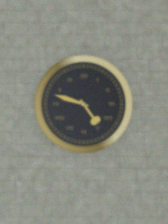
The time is 4,48
